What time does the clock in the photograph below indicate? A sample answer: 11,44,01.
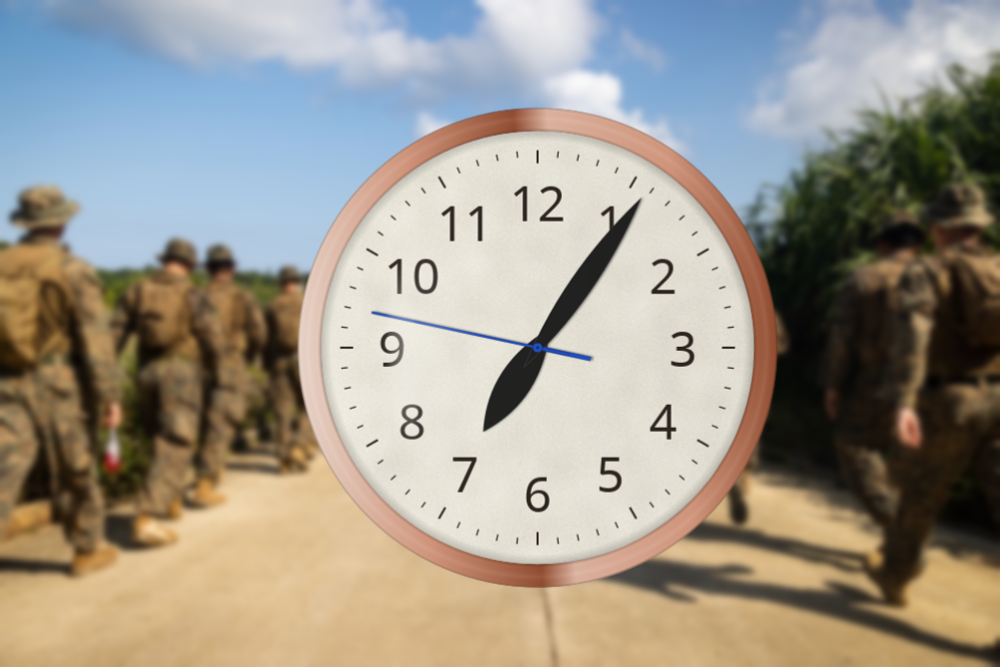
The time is 7,05,47
